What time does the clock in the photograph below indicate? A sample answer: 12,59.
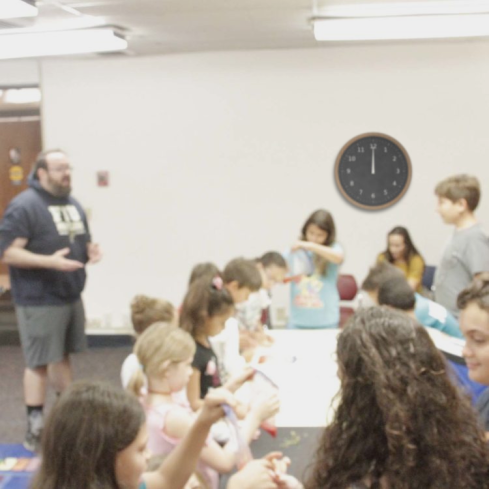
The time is 12,00
